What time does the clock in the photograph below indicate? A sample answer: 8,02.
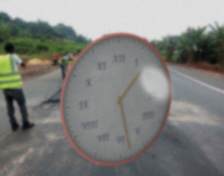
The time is 1,28
